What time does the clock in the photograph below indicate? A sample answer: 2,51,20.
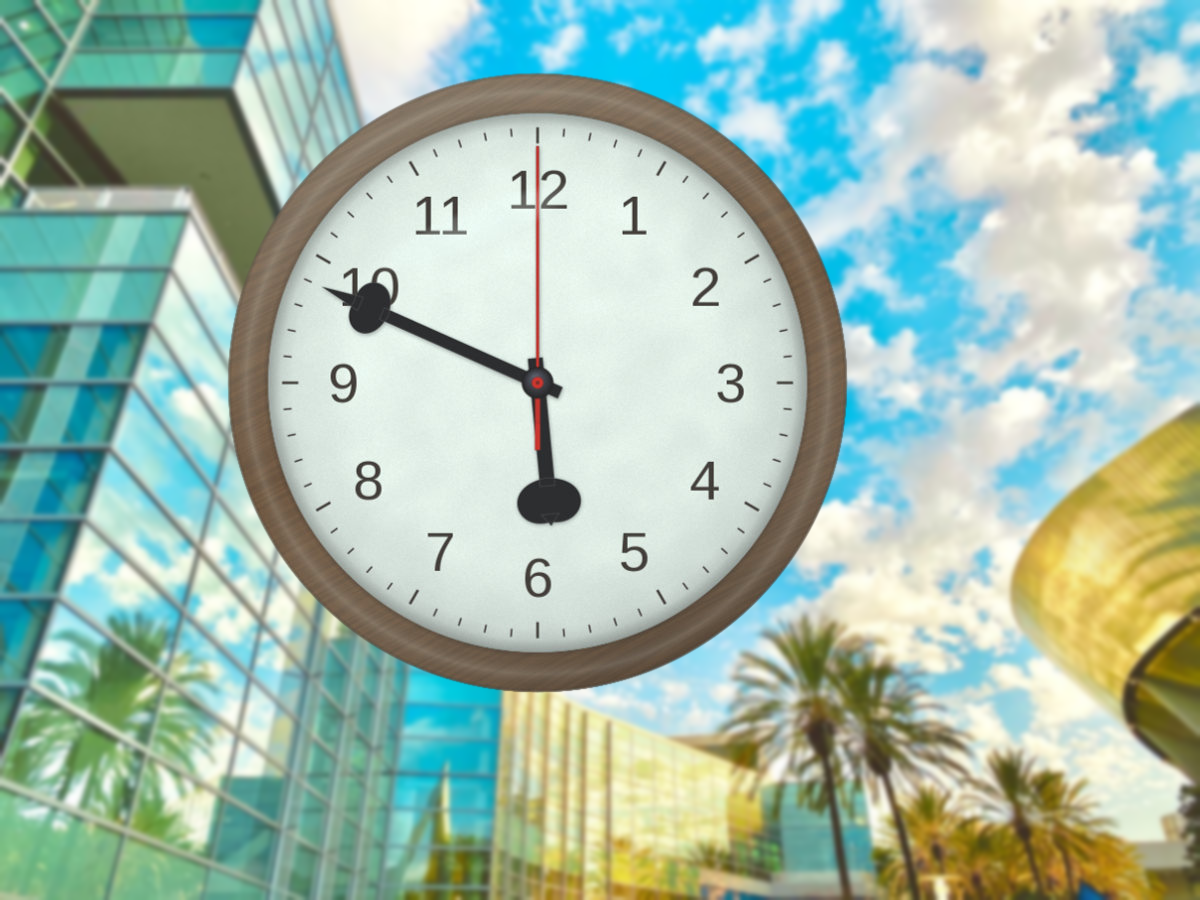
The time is 5,49,00
